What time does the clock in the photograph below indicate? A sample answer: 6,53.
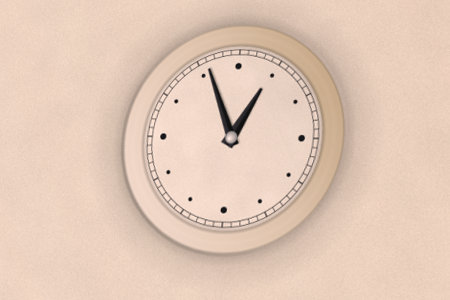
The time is 12,56
